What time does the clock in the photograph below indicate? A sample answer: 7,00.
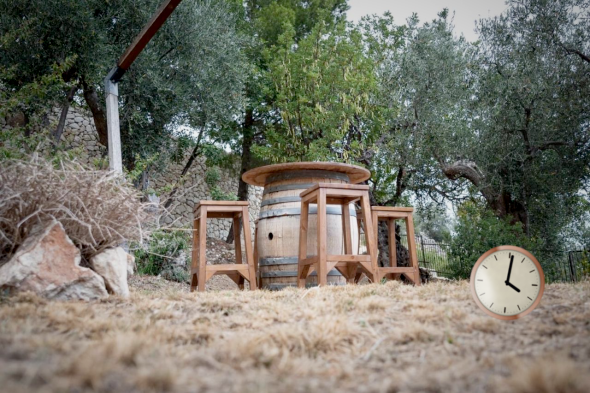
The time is 4,01
